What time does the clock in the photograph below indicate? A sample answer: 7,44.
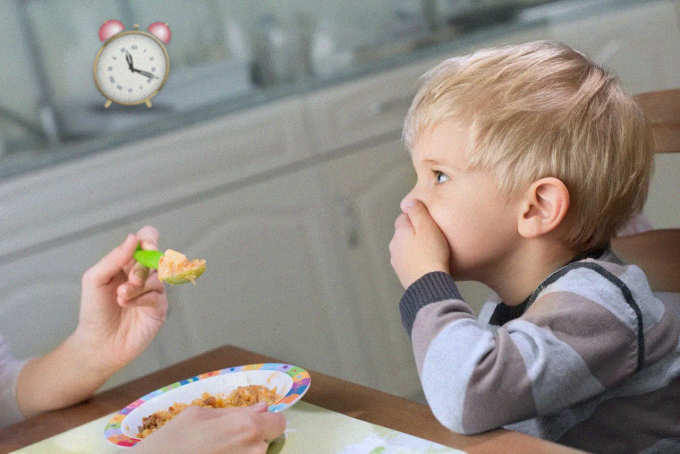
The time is 11,18
